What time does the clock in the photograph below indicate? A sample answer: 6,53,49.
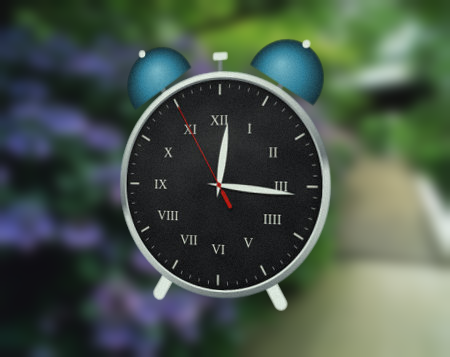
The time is 12,15,55
